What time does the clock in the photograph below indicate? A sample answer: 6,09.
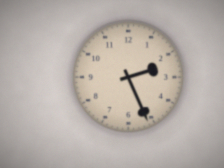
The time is 2,26
